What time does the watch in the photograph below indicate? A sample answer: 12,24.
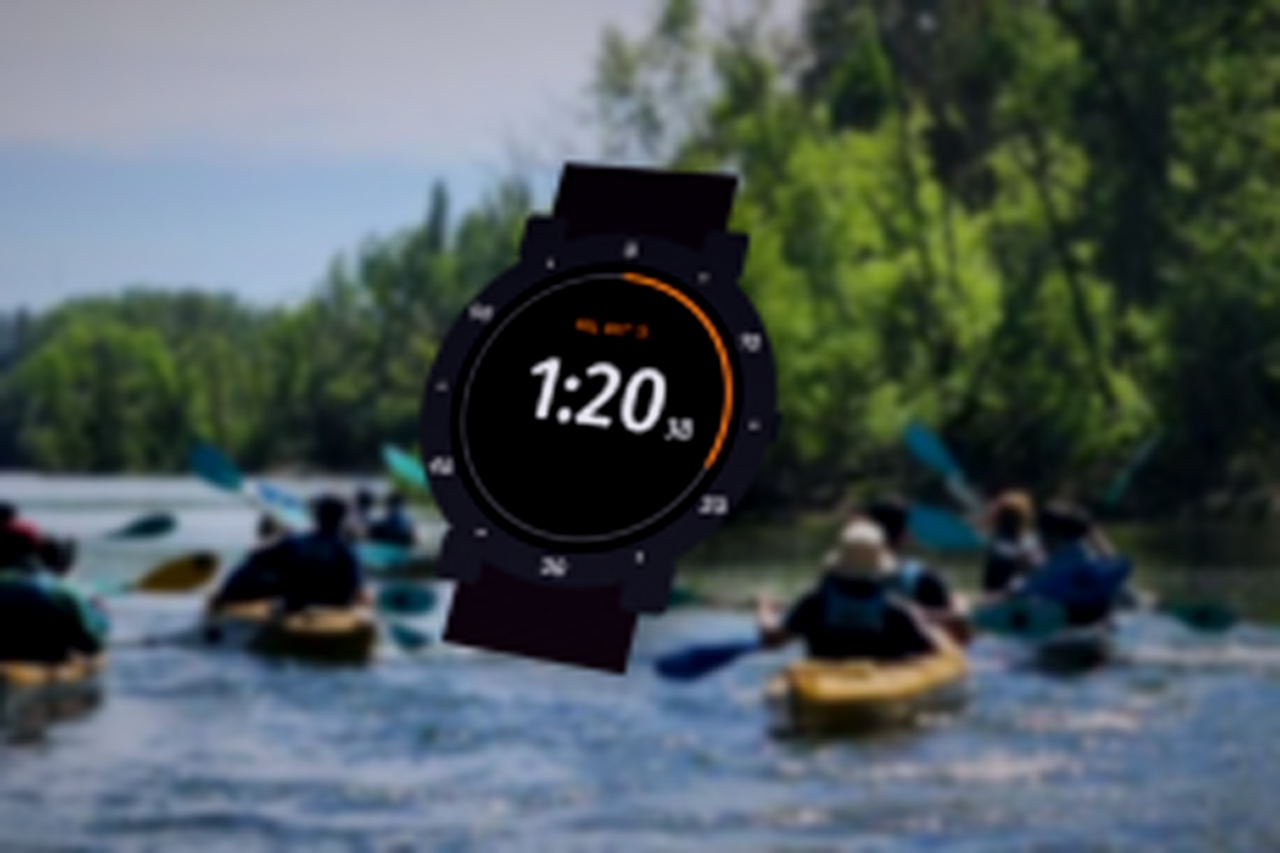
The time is 1,20
